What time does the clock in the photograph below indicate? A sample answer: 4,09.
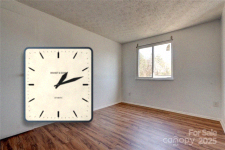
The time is 1,12
